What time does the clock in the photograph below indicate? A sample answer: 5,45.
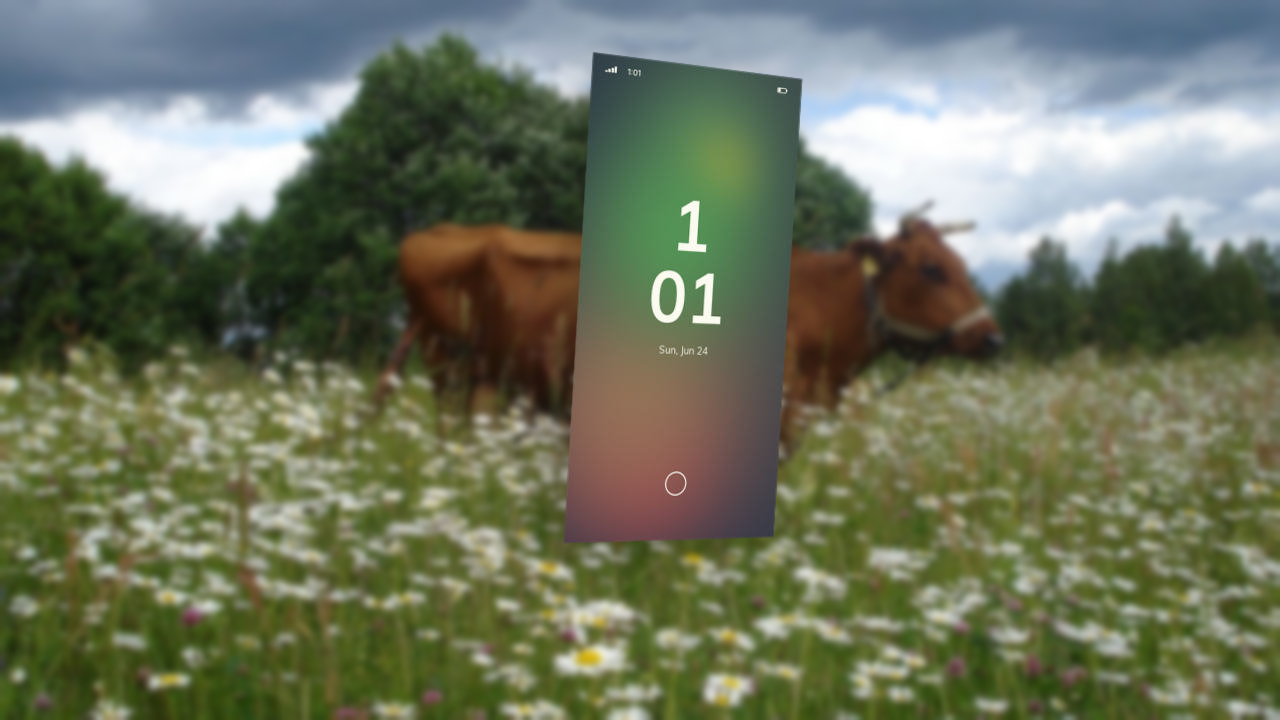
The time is 1,01
